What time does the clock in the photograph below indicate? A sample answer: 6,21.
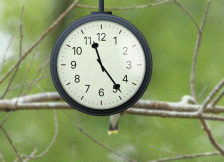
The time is 11,24
